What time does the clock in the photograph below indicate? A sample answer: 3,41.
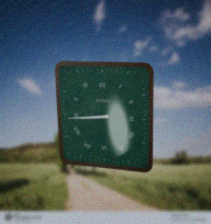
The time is 8,44
